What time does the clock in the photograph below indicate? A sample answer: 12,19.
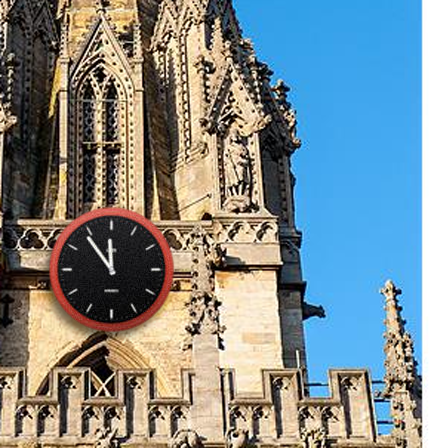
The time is 11,54
